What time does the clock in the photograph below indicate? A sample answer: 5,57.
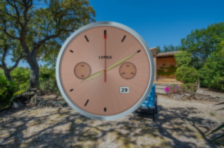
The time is 8,10
